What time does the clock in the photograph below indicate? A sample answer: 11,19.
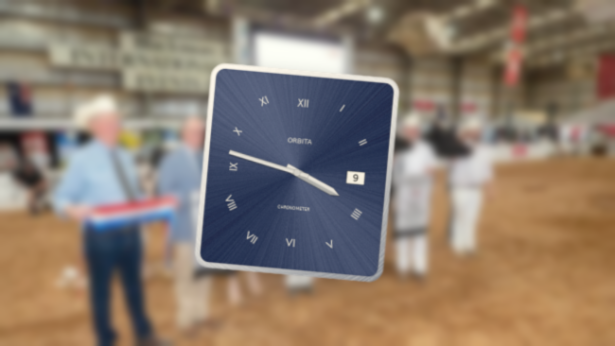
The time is 3,47
